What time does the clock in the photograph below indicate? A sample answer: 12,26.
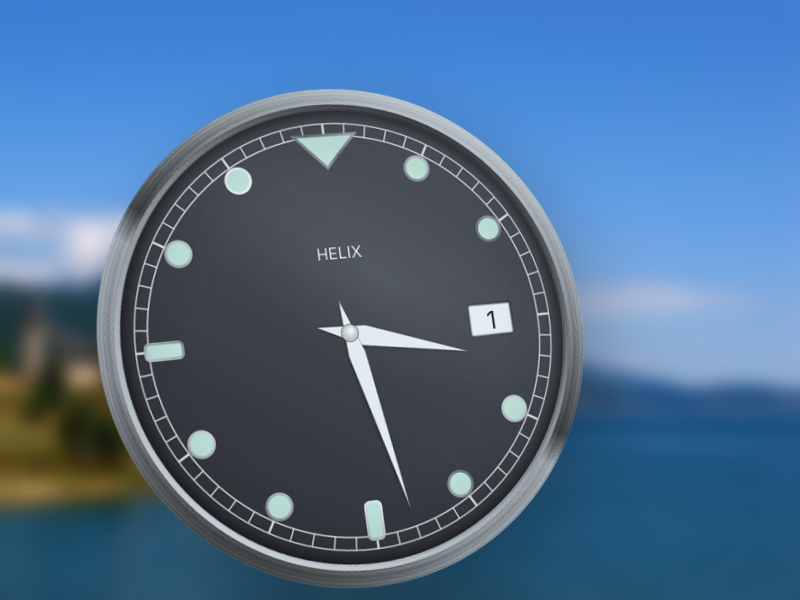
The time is 3,28
